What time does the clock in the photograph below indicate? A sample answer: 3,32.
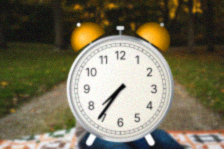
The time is 7,36
